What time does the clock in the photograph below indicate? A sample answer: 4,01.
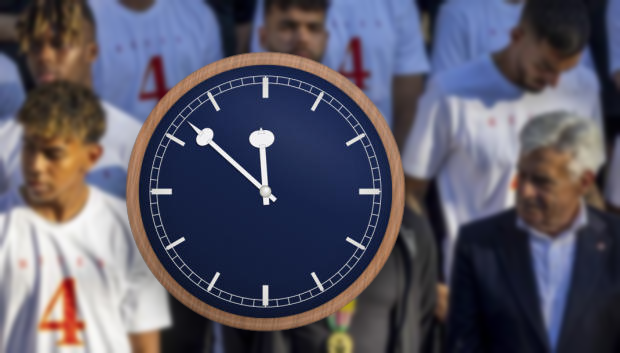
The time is 11,52
